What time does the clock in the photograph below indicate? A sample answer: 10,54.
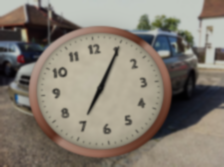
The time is 7,05
